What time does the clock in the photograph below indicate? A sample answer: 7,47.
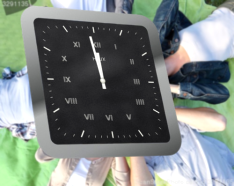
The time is 11,59
